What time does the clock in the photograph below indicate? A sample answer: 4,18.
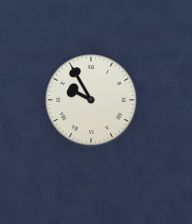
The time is 9,55
